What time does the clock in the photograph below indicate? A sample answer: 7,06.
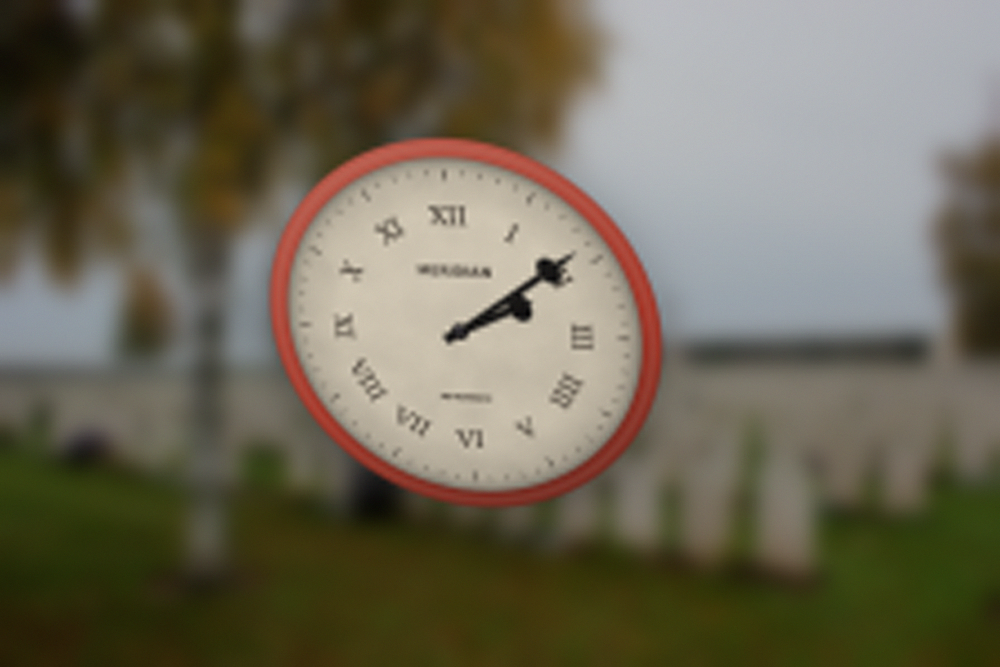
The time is 2,09
